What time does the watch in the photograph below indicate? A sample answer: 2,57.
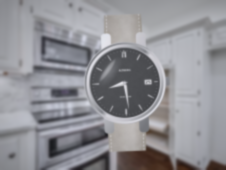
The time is 8,29
